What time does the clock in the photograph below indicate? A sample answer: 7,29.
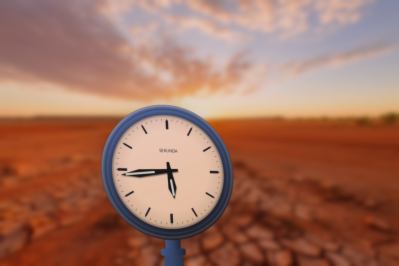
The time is 5,44
